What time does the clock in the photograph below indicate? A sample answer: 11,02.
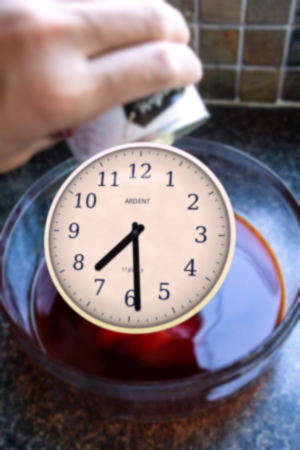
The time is 7,29
